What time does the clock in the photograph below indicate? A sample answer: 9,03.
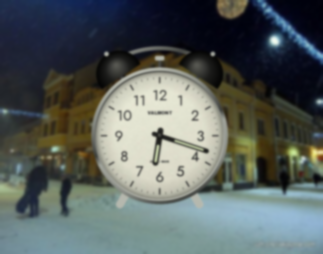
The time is 6,18
